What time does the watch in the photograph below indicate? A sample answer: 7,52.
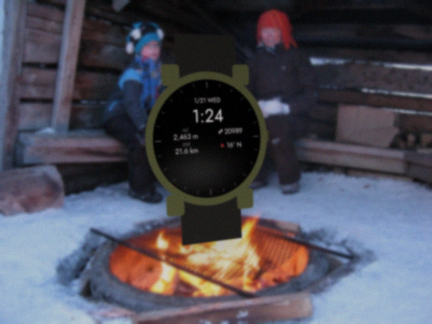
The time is 1,24
